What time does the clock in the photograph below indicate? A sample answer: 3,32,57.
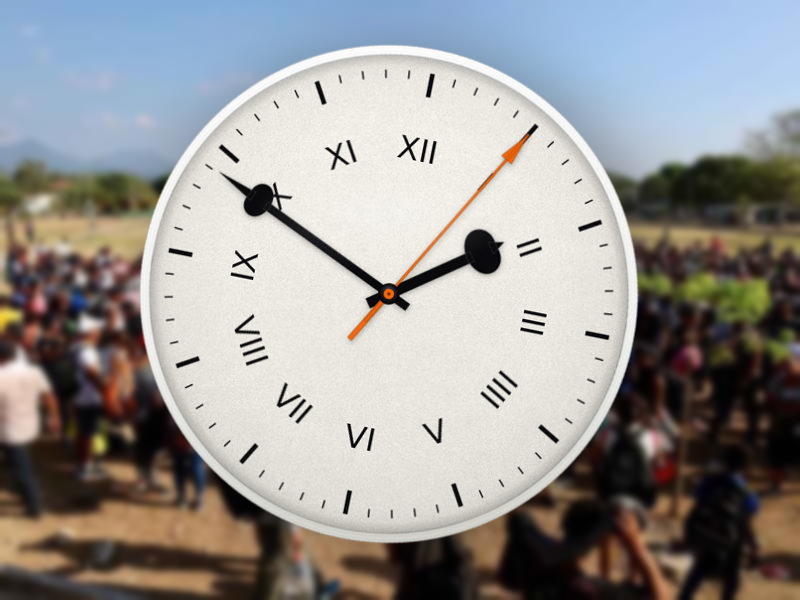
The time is 1,49,05
